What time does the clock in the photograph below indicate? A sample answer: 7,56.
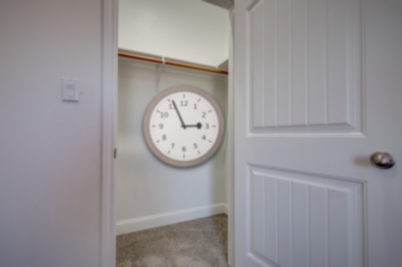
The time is 2,56
